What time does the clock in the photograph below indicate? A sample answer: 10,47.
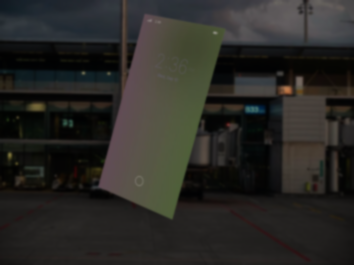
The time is 2,36
